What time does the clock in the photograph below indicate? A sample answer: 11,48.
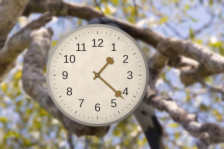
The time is 1,22
